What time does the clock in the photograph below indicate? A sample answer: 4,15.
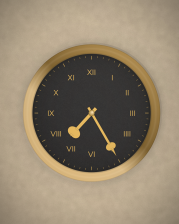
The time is 7,25
